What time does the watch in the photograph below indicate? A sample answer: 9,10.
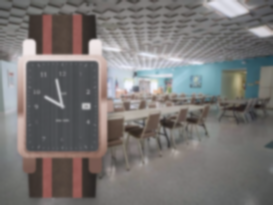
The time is 9,58
